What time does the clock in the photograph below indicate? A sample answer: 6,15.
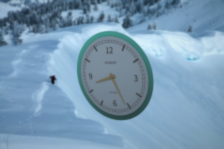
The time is 8,26
